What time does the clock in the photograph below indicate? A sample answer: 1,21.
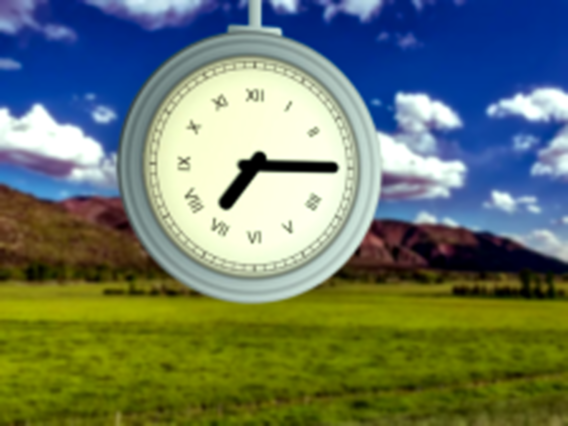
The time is 7,15
